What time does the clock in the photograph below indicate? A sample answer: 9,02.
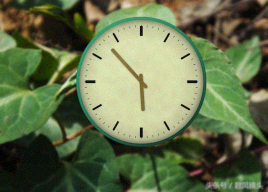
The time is 5,53
